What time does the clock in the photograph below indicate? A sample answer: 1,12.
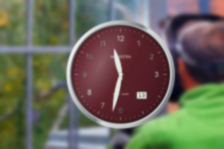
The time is 11,32
